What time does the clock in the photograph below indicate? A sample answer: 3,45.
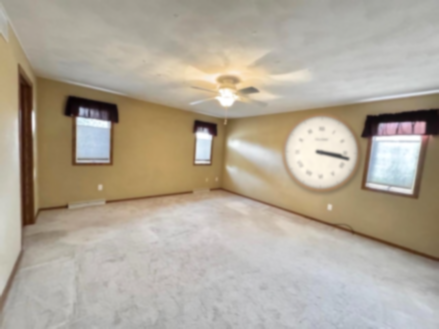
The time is 3,17
